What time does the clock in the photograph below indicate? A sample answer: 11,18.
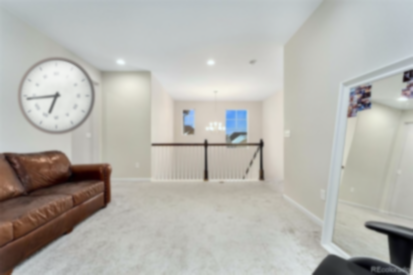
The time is 6,44
